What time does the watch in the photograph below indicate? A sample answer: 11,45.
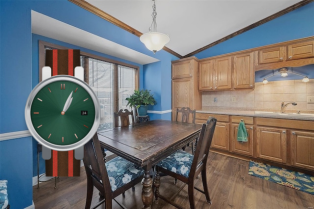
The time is 1,04
